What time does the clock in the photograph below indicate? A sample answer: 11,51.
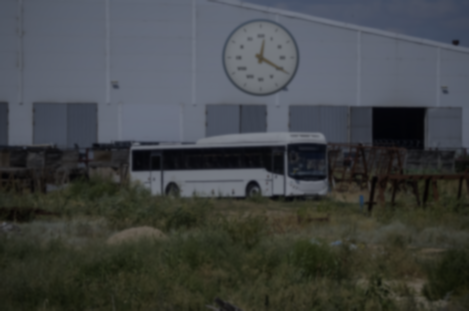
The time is 12,20
